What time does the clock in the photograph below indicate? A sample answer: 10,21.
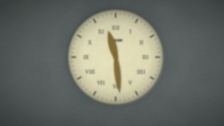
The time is 11,29
